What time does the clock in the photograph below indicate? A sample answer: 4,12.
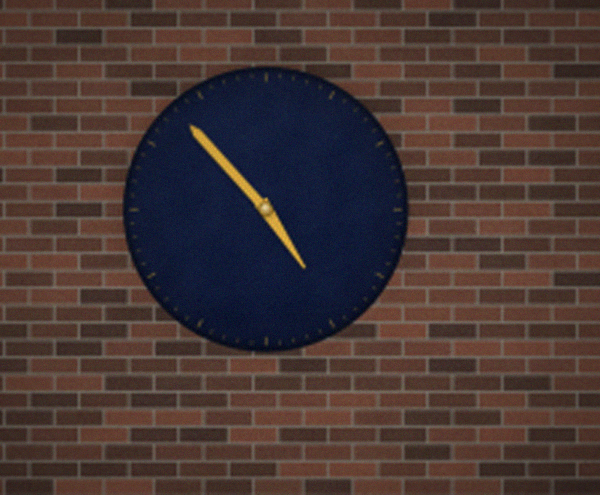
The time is 4,53
